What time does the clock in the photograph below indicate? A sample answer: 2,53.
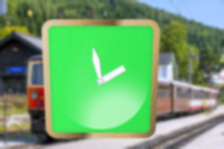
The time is 1,58
